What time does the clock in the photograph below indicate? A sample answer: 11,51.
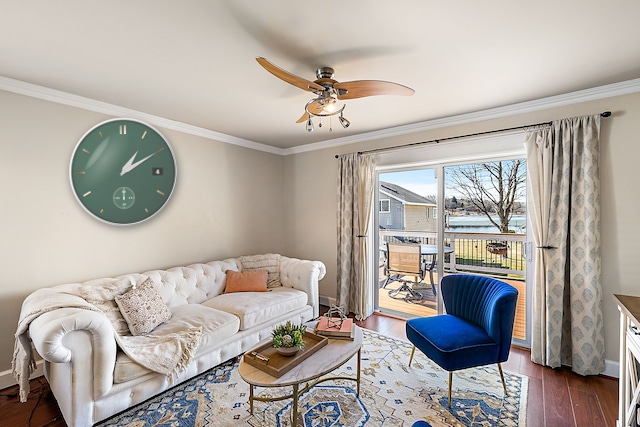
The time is 1,10
